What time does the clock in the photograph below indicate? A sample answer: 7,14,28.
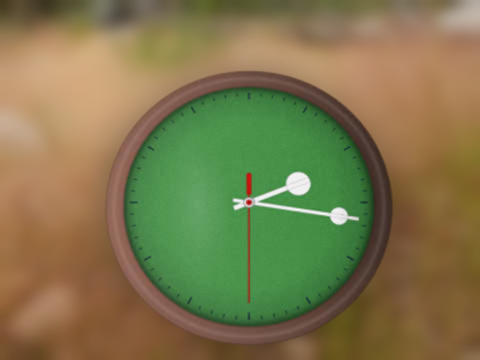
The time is 2,16,30
